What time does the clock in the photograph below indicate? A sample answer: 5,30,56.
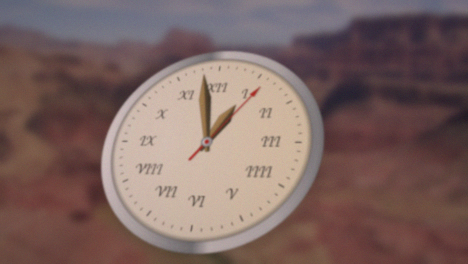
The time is 12,58,06
